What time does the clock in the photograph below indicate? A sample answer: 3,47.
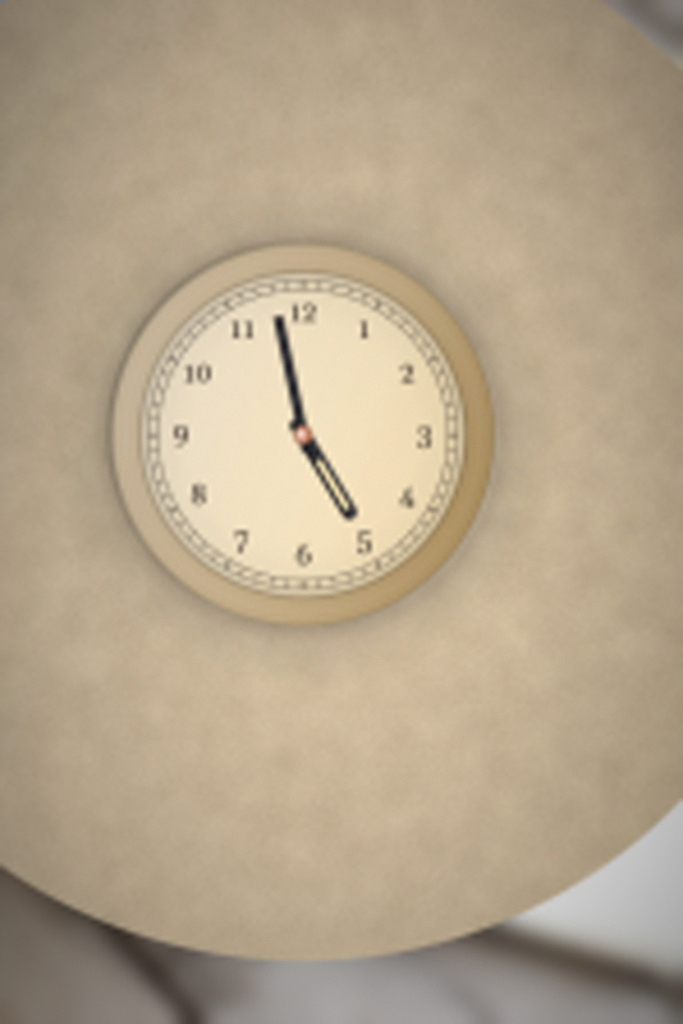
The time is 4,58
